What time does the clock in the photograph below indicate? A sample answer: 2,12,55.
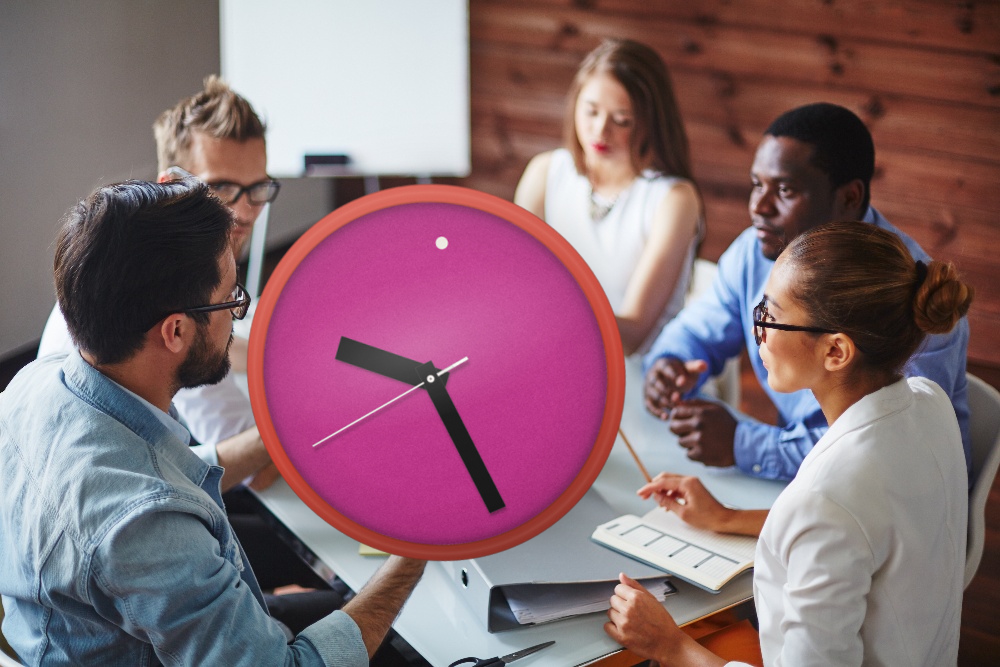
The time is 9,24,39
